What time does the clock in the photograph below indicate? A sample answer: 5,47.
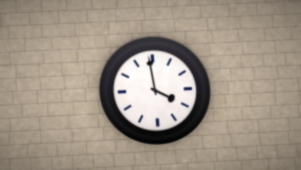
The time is 3,59
